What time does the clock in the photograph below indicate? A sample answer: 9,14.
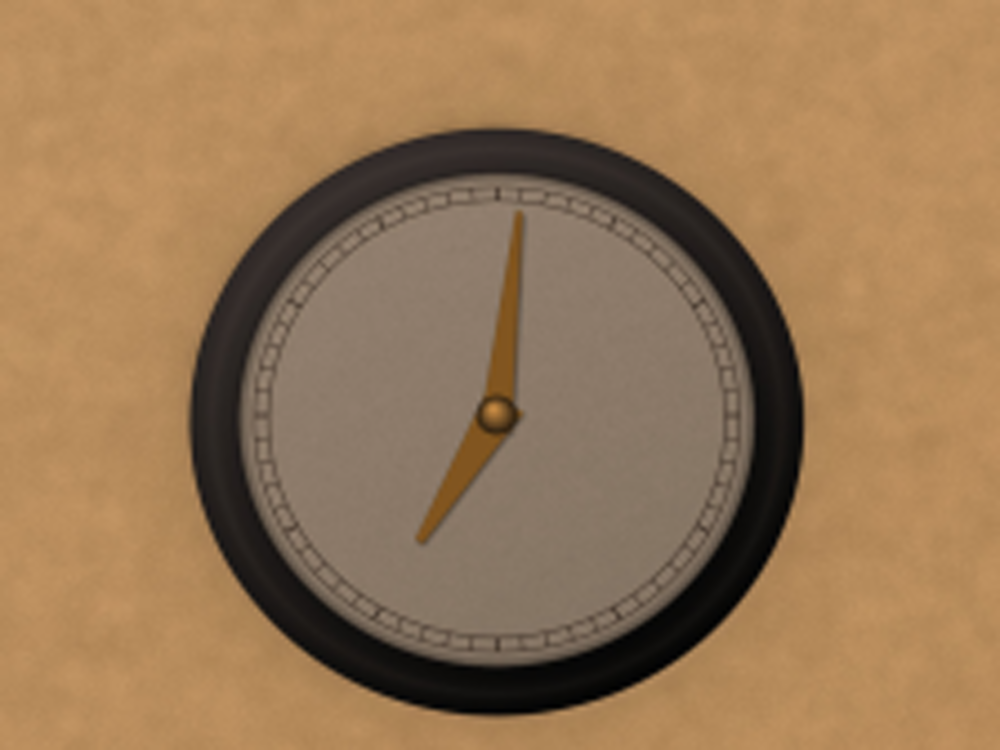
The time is 7,01
